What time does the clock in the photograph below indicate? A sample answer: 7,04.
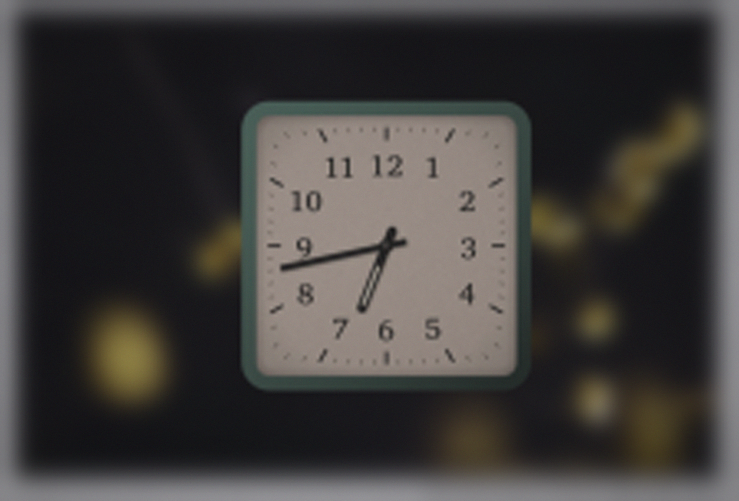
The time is 6,43
